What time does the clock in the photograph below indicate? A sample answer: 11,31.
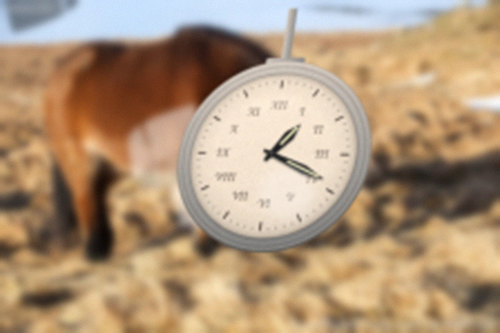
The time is 1,19
